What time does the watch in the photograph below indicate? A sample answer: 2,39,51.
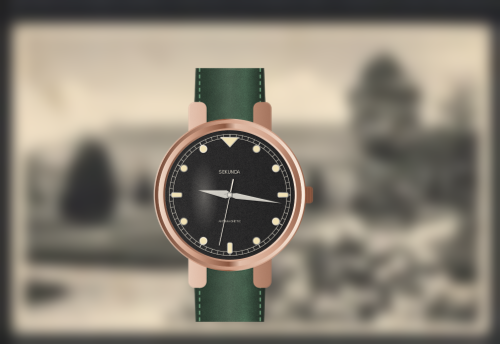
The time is 9,16,32
